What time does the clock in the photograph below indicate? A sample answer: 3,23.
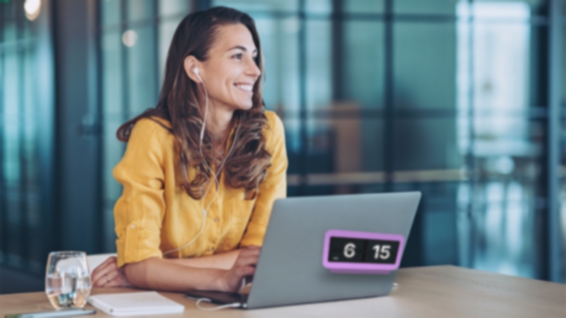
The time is 6,15
